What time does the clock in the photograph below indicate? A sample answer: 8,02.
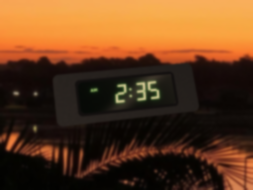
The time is 2,35
